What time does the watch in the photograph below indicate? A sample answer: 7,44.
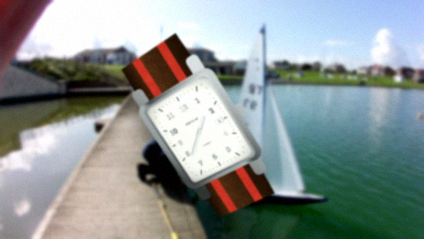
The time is 1,38
